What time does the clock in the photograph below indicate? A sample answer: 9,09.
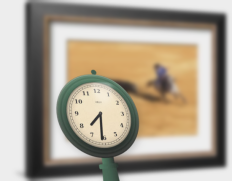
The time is 7,31
